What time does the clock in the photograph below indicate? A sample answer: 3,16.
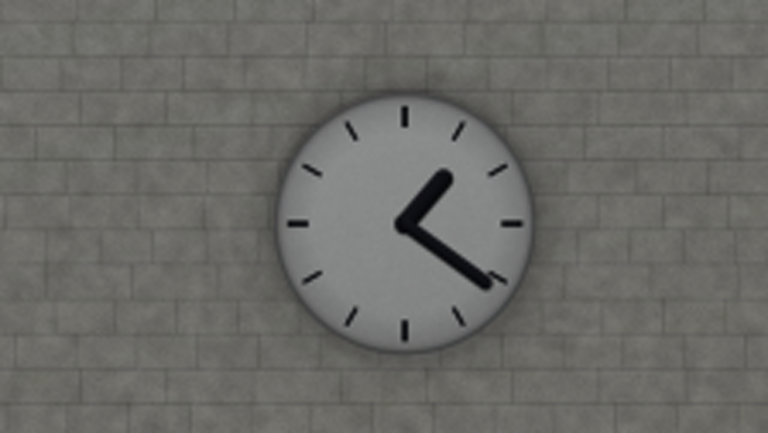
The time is 1,21
